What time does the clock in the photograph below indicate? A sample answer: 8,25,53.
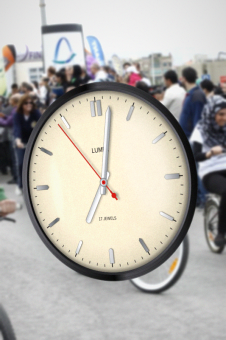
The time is 7,01,54
